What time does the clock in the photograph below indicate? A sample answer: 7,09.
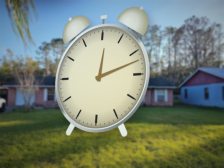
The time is 12,12
